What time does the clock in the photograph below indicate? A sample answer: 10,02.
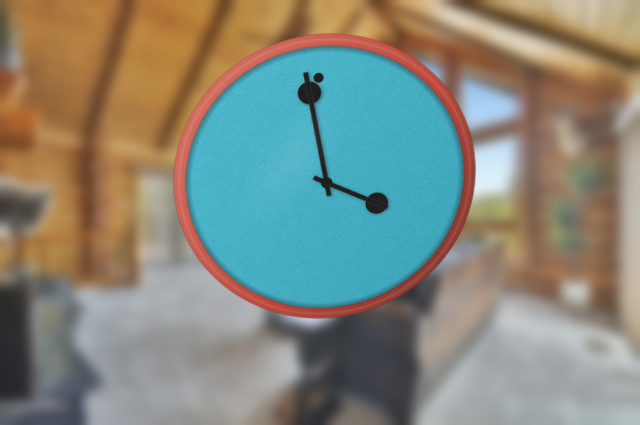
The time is 3,59
